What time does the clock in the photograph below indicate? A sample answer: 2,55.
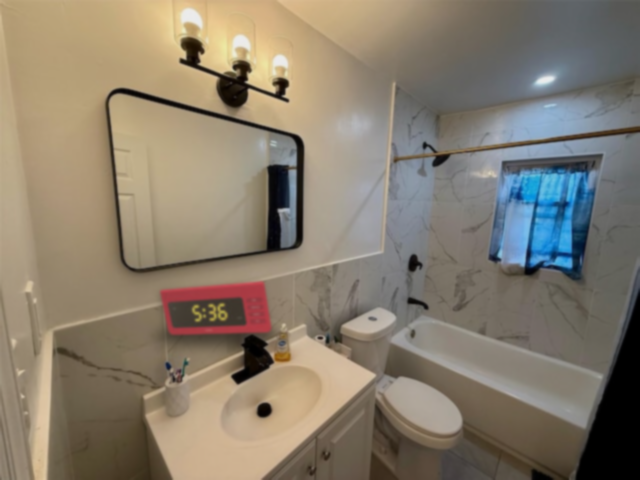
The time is 5,36
